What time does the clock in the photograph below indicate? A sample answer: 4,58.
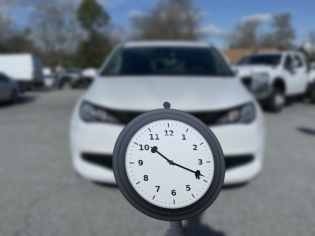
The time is 10,19
